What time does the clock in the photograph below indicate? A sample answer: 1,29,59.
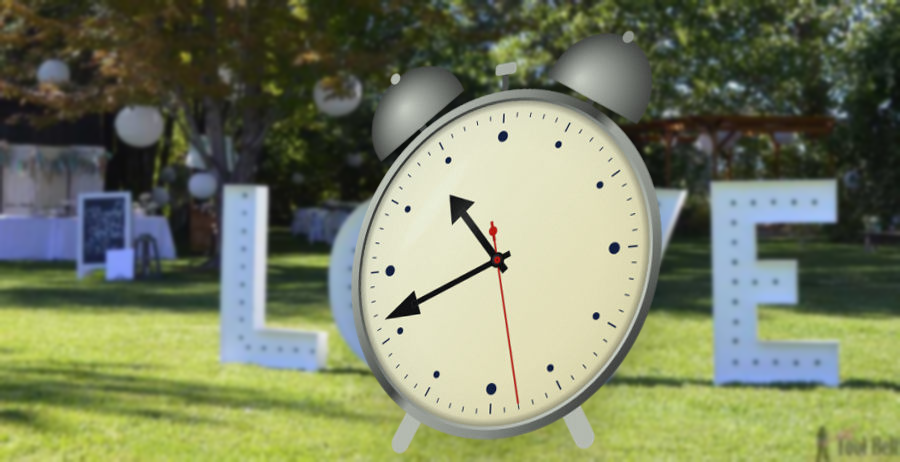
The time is 10,41,28
